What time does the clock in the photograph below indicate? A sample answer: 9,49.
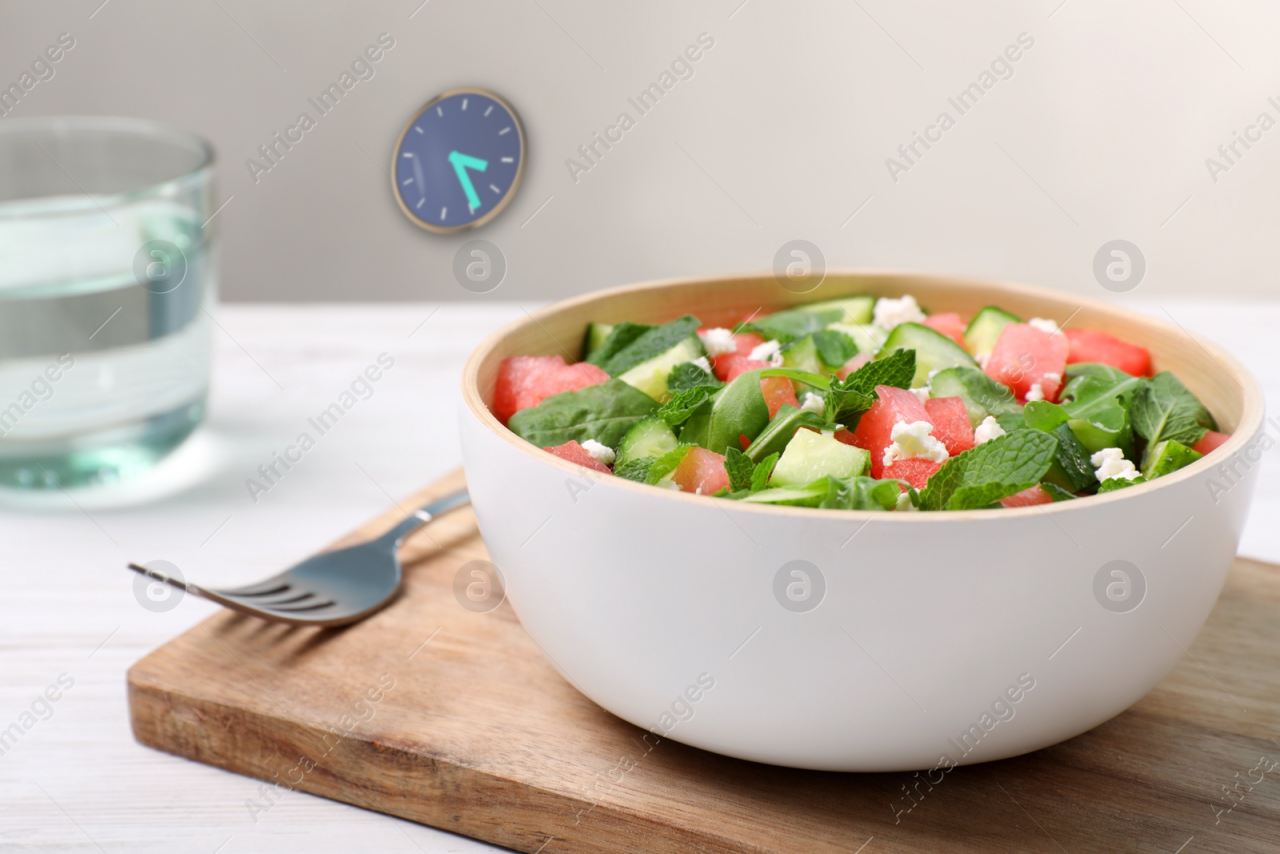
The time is 3,24
